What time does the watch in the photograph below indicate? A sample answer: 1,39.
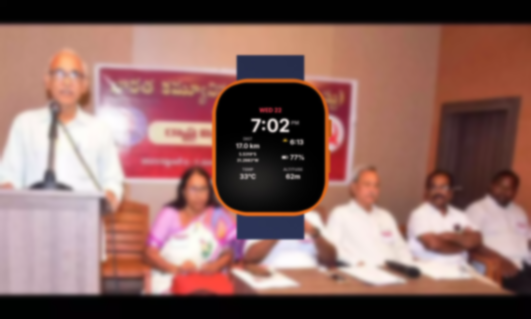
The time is 7,02
